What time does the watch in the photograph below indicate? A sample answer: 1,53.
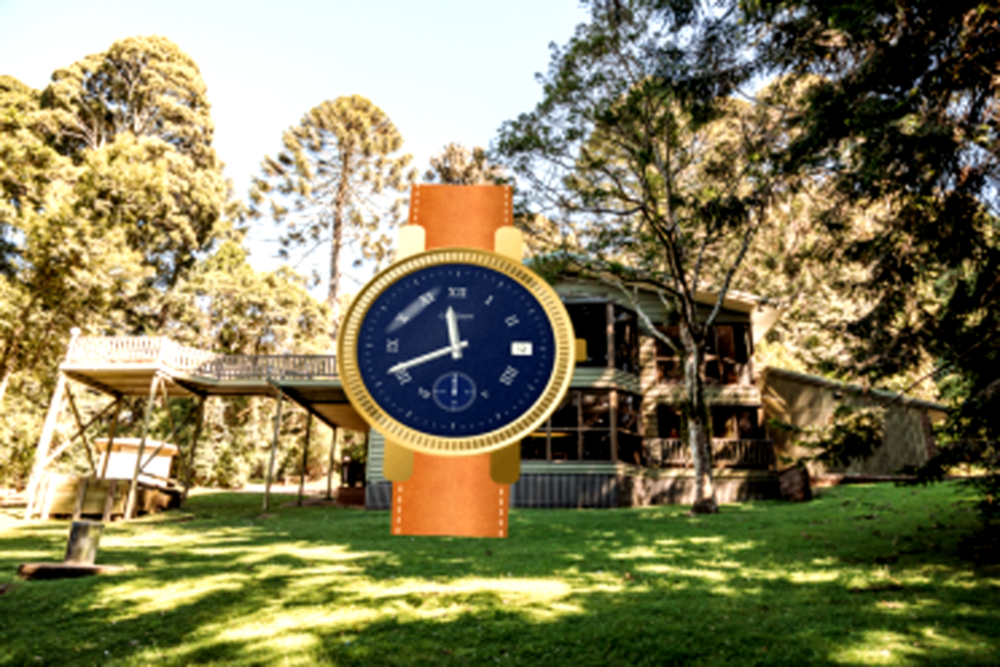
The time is 11,41
